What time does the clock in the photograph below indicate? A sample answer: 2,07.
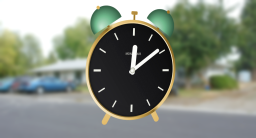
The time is 12,09
